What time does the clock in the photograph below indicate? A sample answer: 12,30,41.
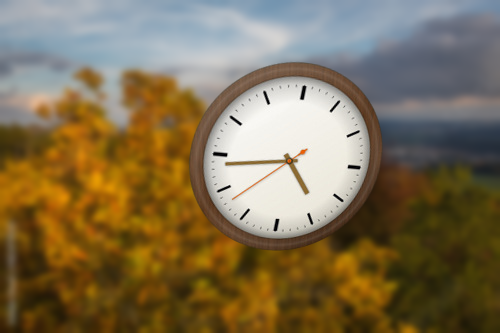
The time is 4,43,38
